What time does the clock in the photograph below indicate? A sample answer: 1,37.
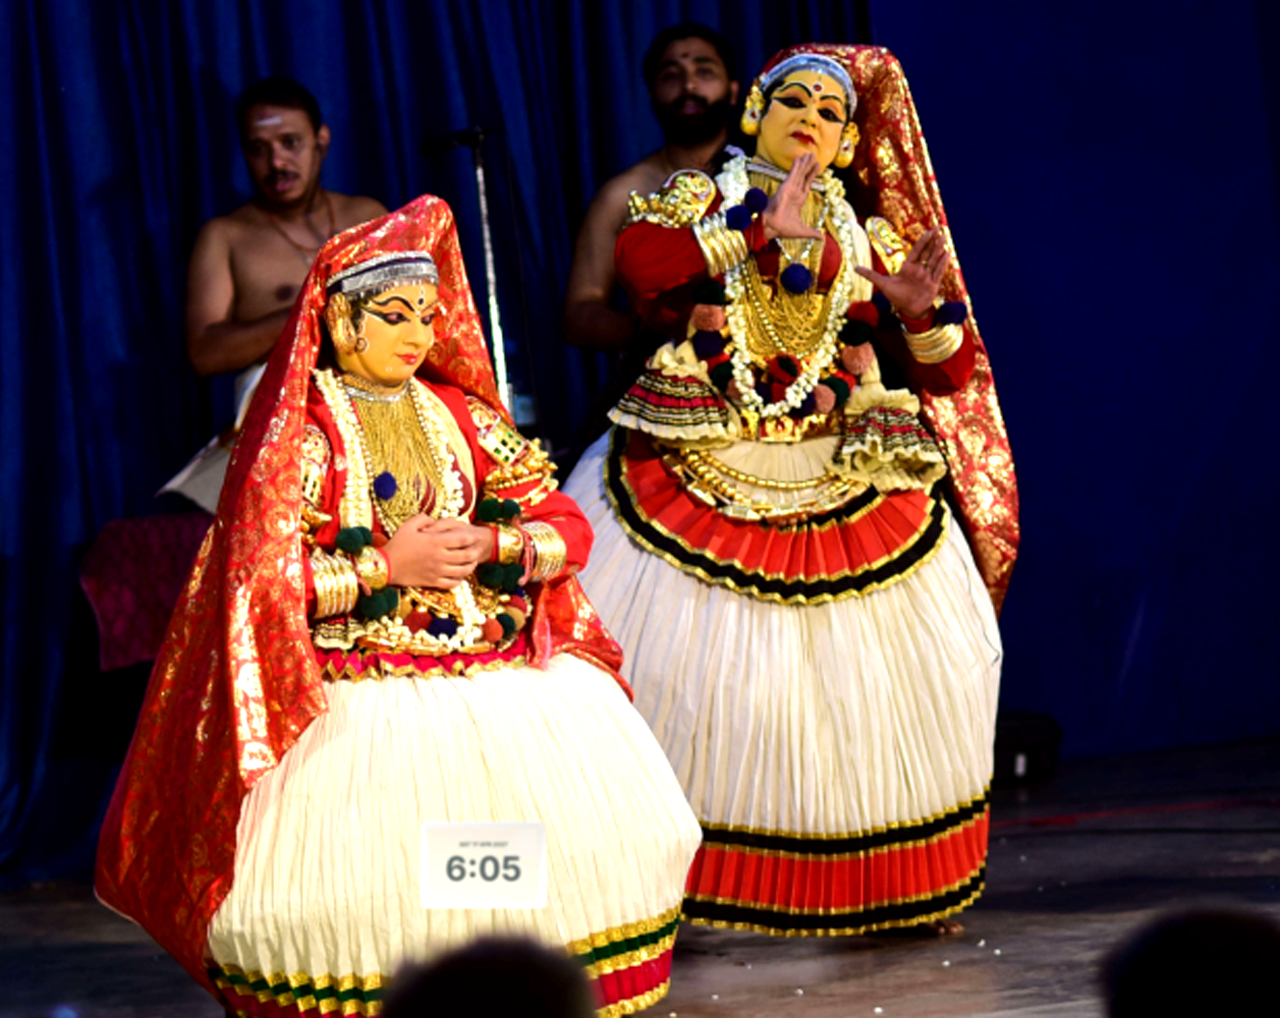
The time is 6,05
